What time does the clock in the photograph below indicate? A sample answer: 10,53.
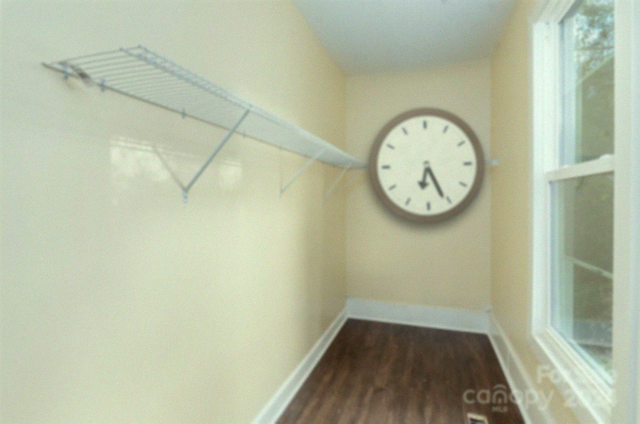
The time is 6,26
